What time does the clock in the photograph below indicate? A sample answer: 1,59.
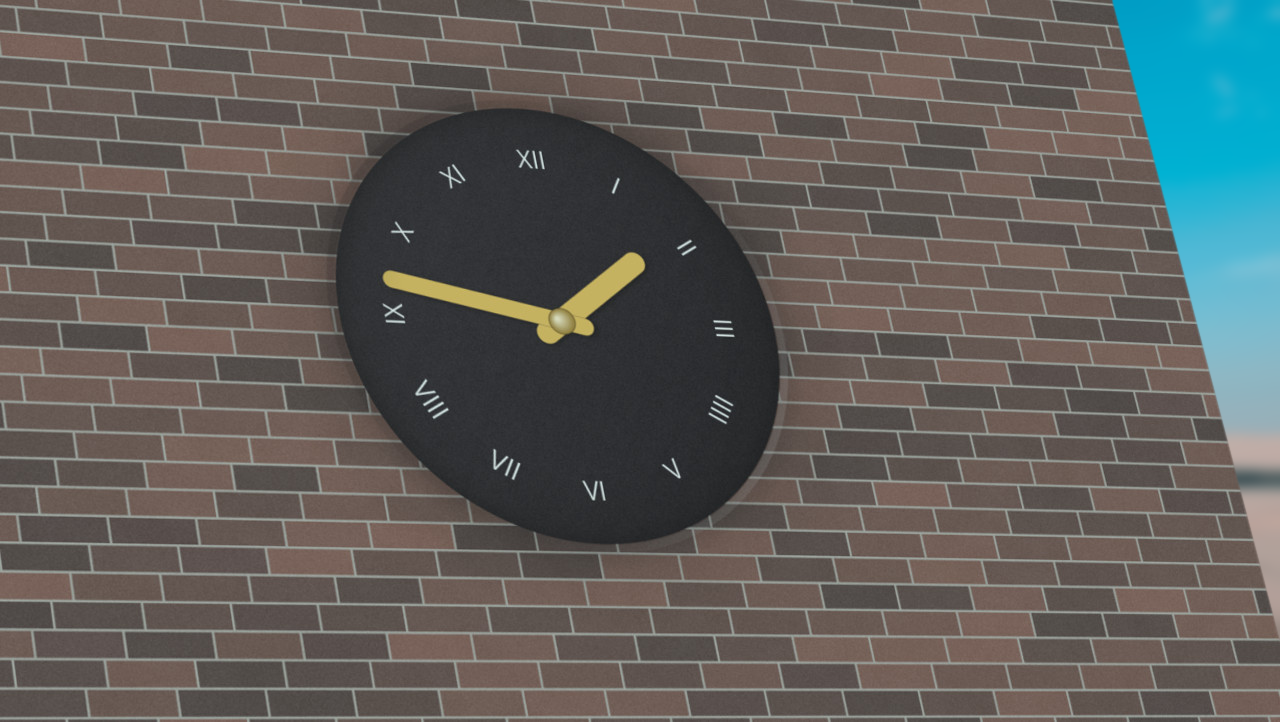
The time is 1,47
